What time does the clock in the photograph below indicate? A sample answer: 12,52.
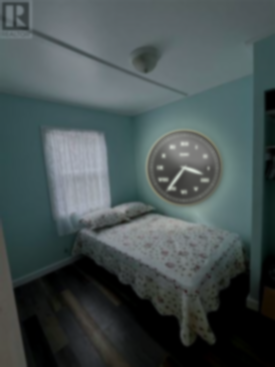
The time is 3,36
